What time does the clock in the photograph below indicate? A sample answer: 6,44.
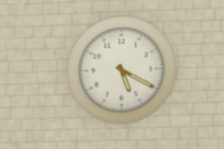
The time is 5,20
